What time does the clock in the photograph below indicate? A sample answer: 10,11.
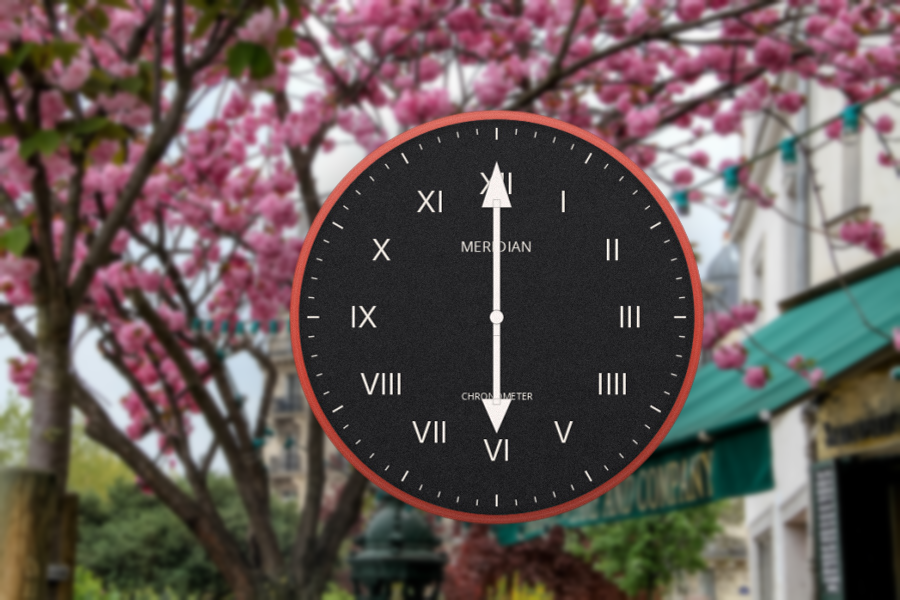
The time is 6,00
